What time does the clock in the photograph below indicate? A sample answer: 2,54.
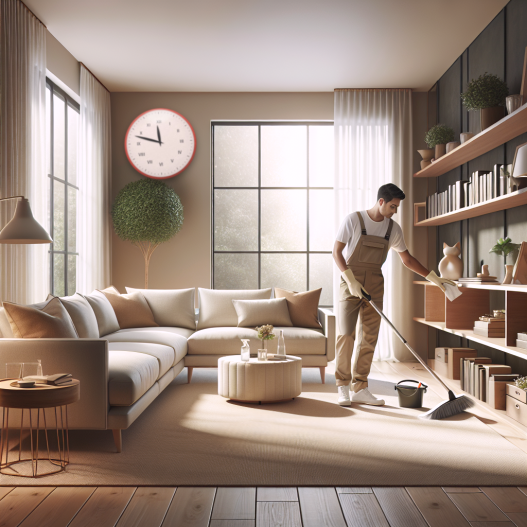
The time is 11,48
